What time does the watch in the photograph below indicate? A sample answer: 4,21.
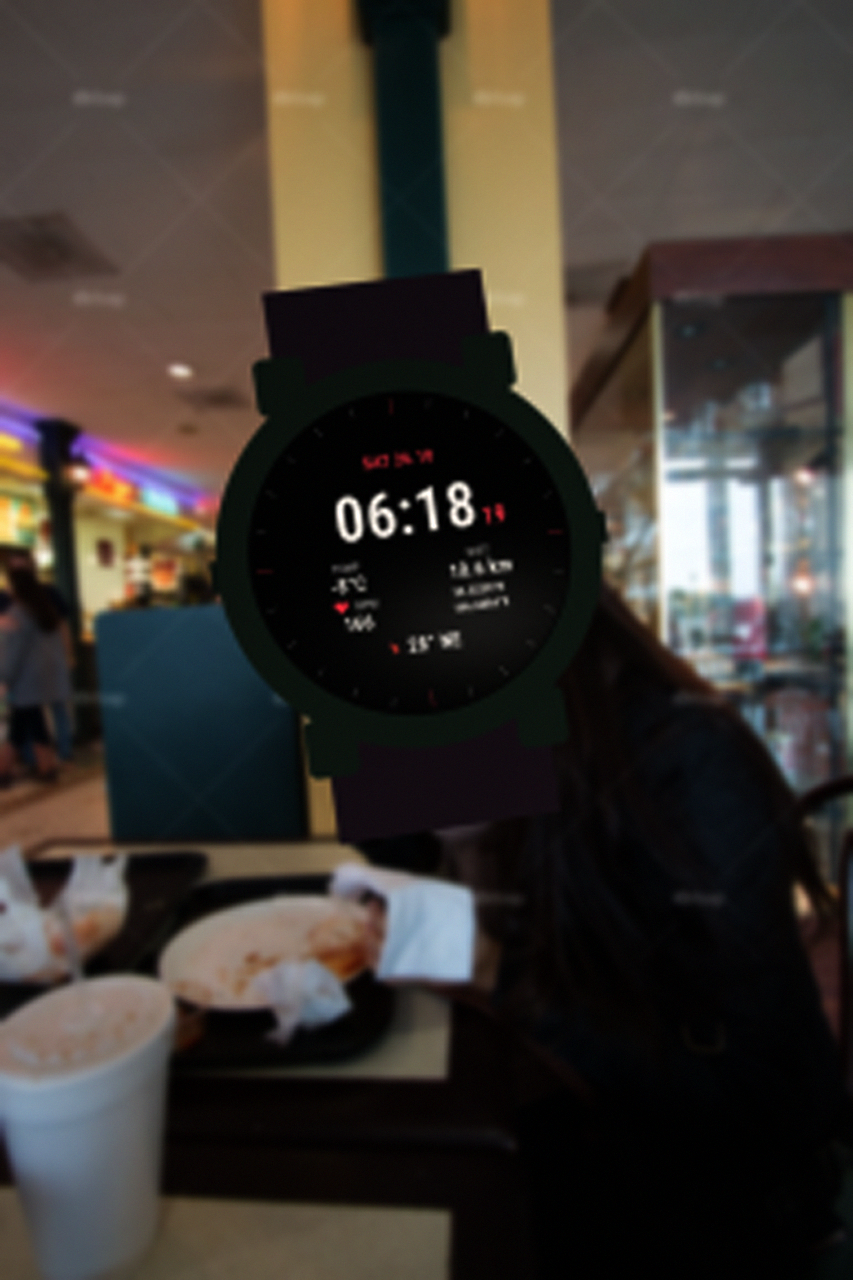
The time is 6,18
